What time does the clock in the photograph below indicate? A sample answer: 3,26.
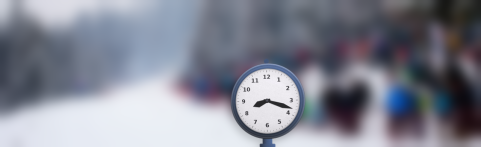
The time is 8,18
